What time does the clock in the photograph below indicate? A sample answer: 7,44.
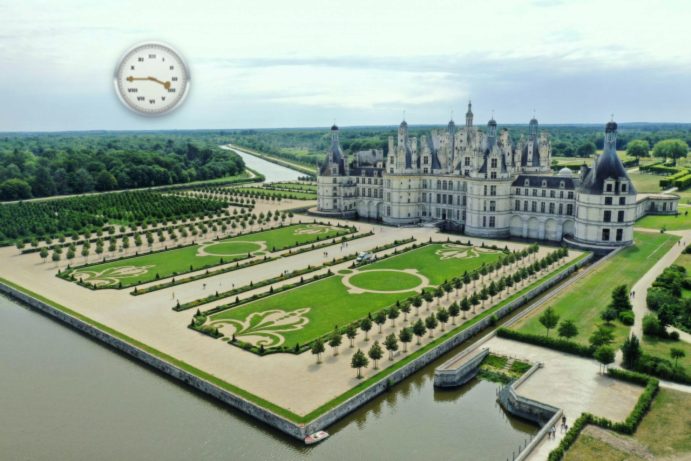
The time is 3,45
